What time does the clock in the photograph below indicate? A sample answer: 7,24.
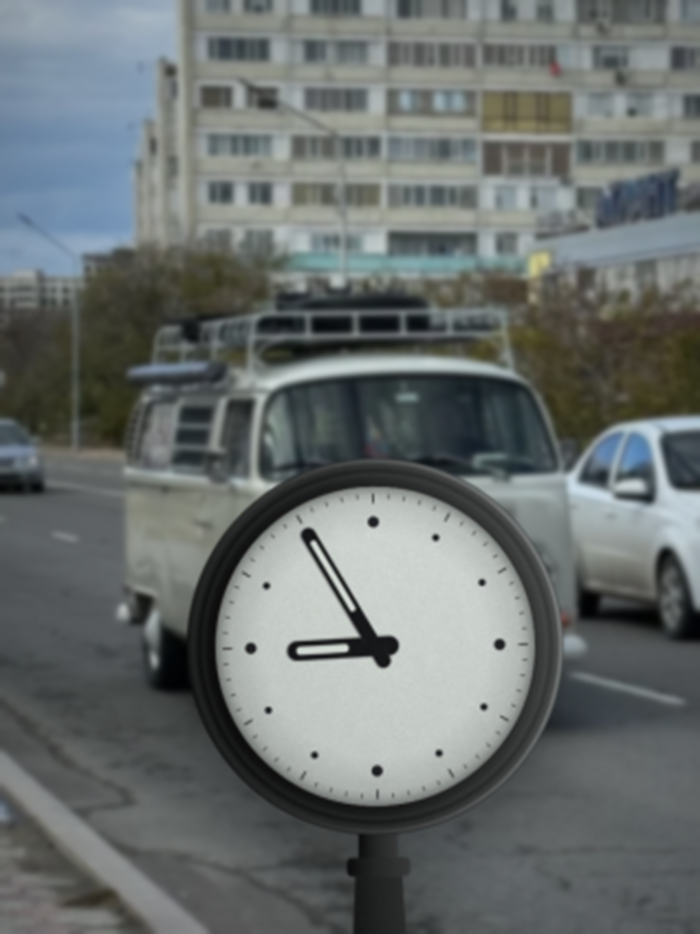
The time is 8,55
